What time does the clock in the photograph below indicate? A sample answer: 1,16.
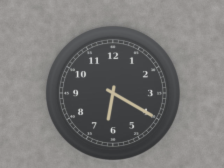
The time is 6,20
